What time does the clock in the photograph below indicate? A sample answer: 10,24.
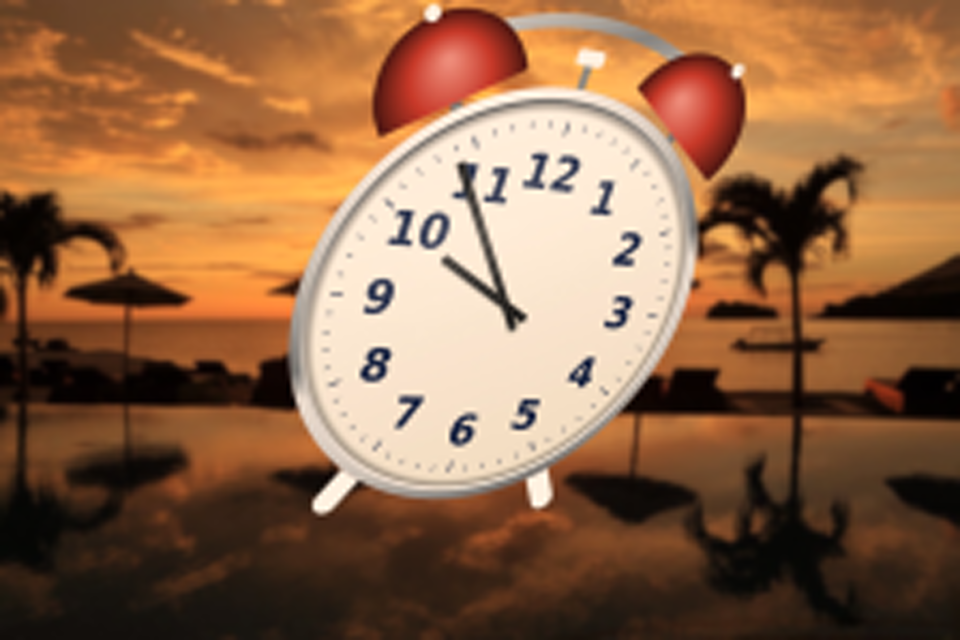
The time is 9,54
